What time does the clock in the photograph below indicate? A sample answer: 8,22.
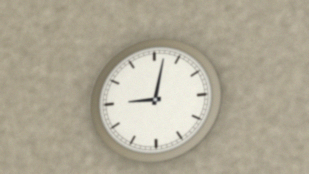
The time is 9,02
